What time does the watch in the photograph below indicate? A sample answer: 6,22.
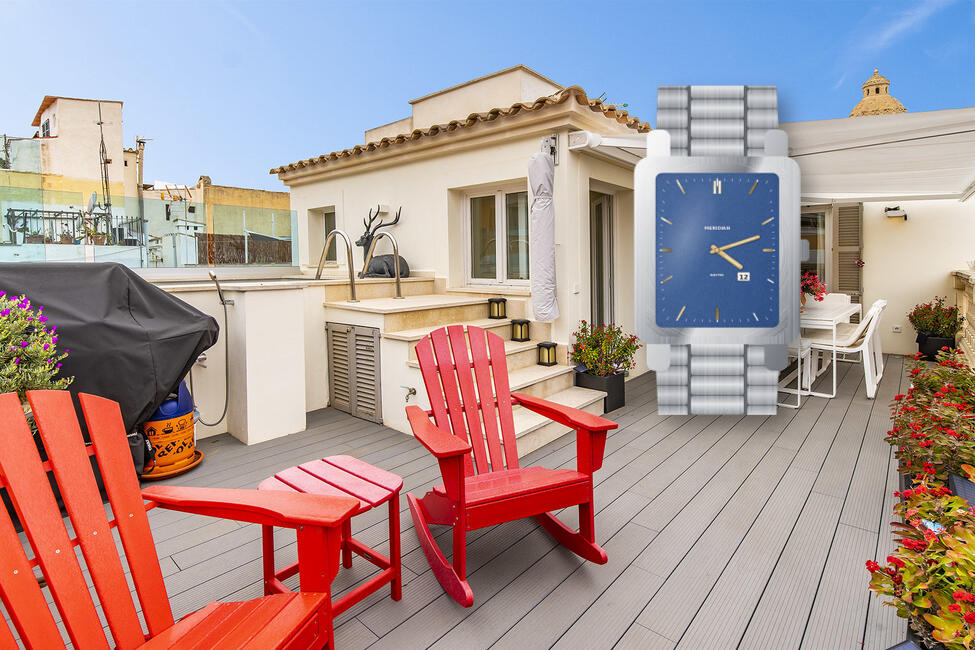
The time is 4,12
